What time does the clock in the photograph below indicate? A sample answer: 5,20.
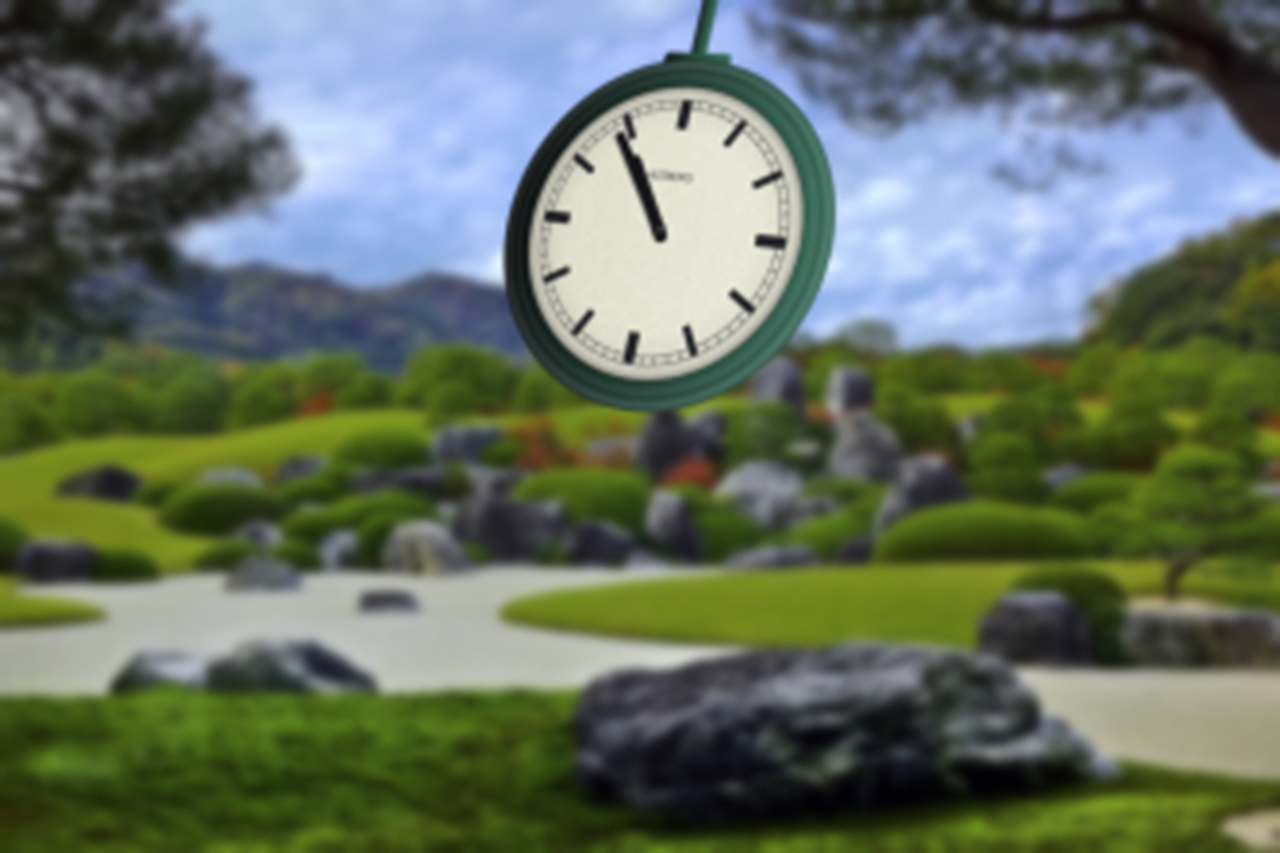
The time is 10,54
